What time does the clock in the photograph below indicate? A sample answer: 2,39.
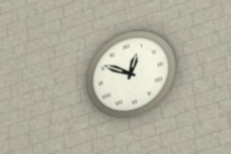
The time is 12,51
